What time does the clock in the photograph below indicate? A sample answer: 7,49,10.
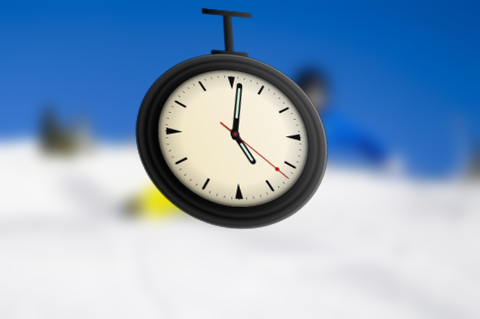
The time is 5,01,22
